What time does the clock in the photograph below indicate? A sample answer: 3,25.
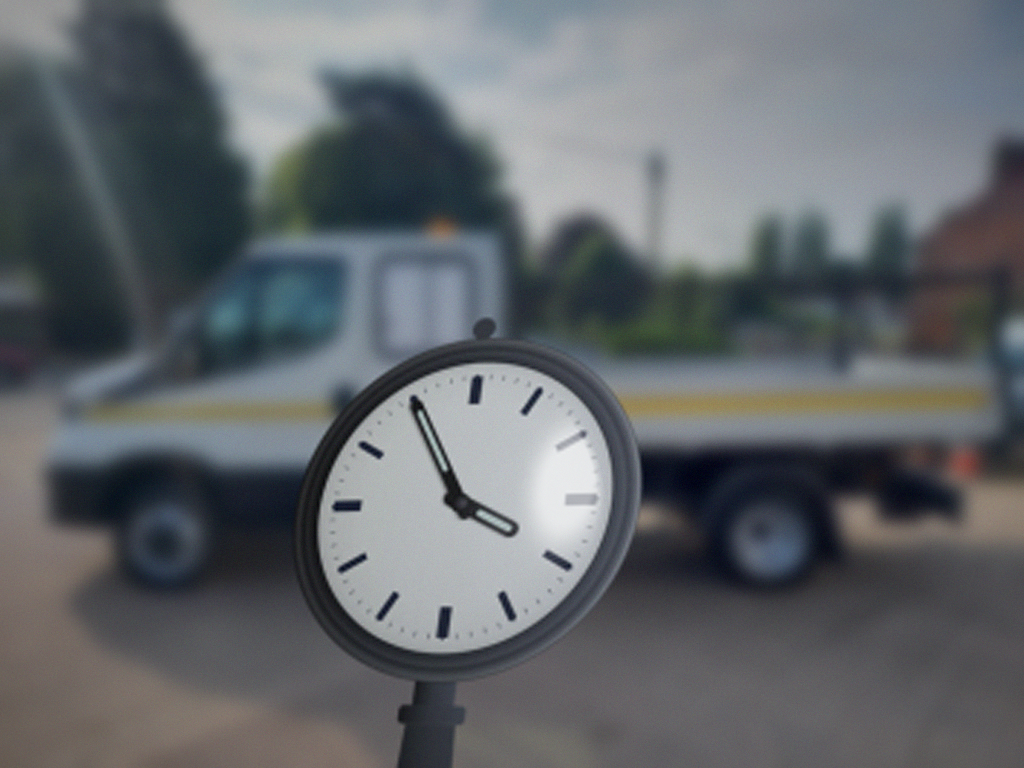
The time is 3,55
